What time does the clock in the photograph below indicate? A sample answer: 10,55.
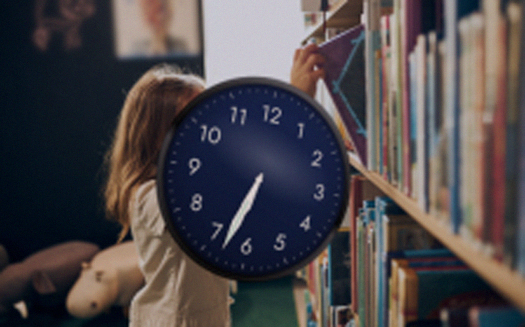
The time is 6,33
